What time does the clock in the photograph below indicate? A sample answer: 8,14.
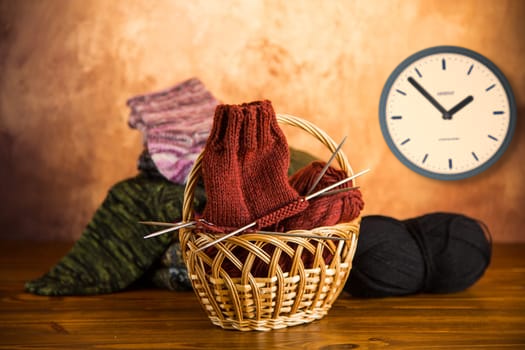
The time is 1,53
